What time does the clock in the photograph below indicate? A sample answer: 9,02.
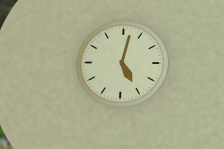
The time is 5,02
